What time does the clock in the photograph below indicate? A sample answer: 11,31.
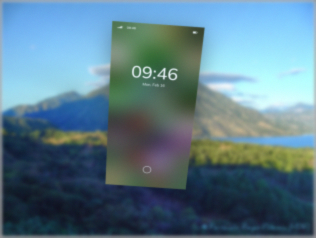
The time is 9,46
